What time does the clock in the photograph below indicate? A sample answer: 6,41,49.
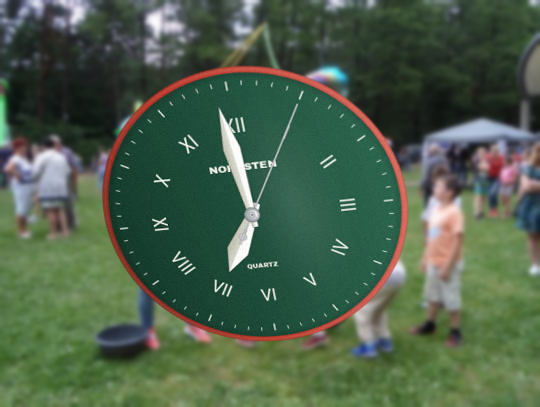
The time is 6,59,05
